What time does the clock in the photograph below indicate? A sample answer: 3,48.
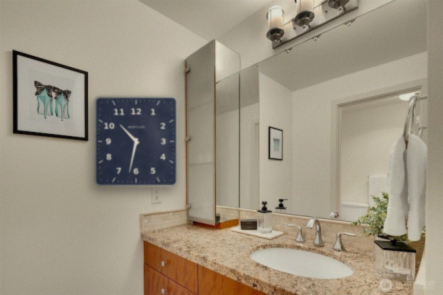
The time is 10,32
